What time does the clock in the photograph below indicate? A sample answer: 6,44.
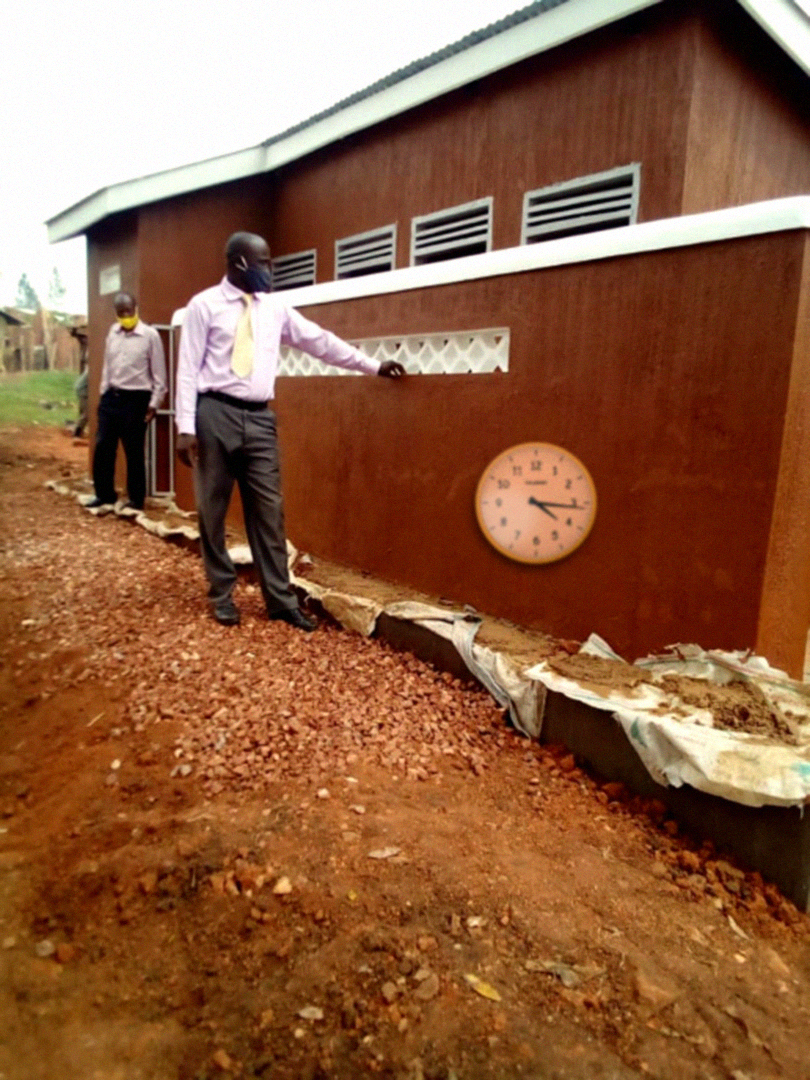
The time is 4,16
